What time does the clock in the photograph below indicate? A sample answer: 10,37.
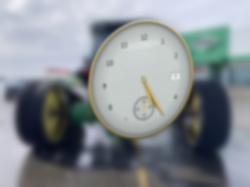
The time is 5,25
